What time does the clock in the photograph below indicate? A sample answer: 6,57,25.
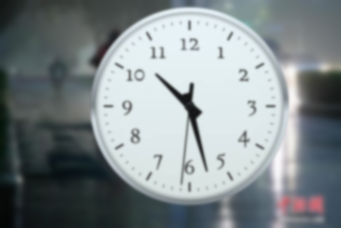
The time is 10,27,31
